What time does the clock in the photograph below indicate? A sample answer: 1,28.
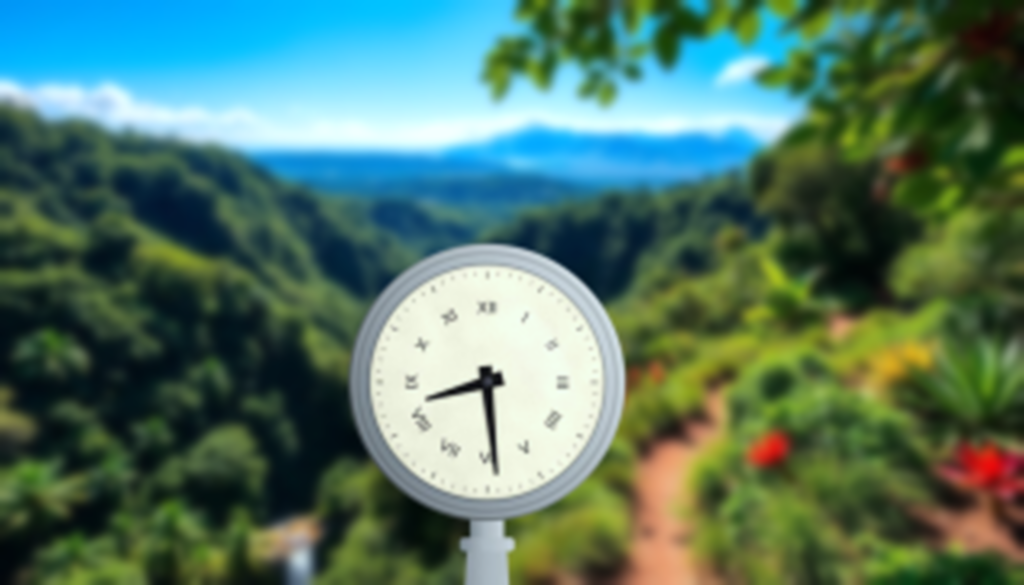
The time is 8,29
